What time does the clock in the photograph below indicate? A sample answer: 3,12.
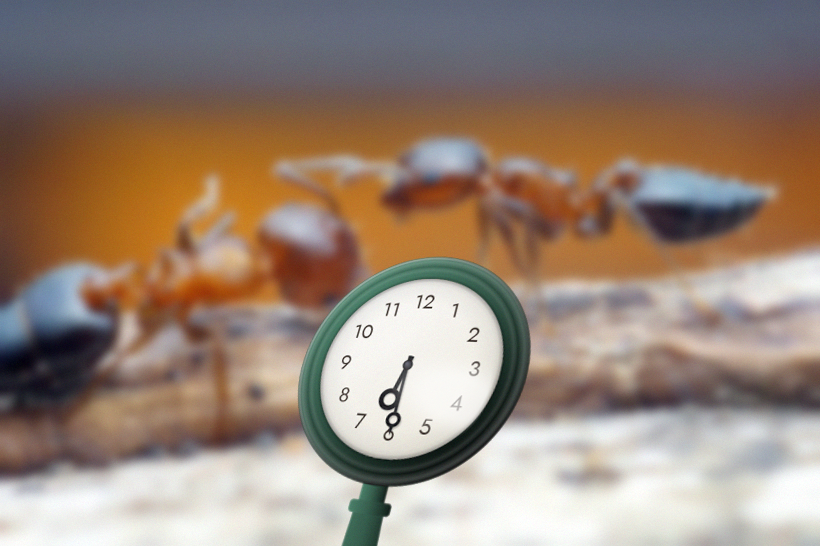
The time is 6,30
